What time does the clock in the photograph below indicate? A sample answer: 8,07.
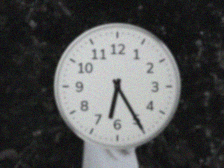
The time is 6,25
